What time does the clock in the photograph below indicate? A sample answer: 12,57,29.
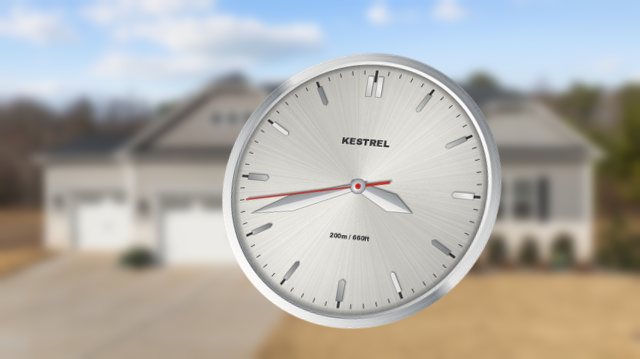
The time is 3,41,43
